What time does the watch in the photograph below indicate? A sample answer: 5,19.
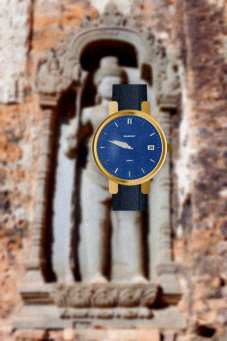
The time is 9,48
